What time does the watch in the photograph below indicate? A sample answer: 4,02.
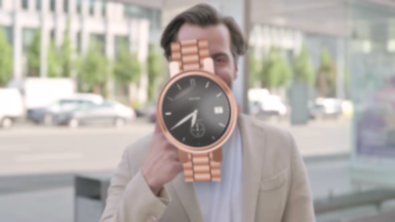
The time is 6,40
